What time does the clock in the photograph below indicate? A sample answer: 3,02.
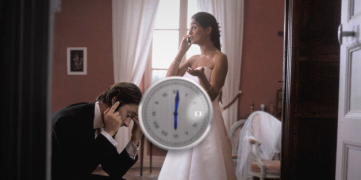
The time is 6,01
